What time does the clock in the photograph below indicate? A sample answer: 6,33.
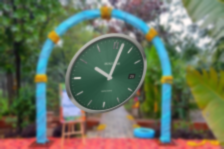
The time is 10,02
